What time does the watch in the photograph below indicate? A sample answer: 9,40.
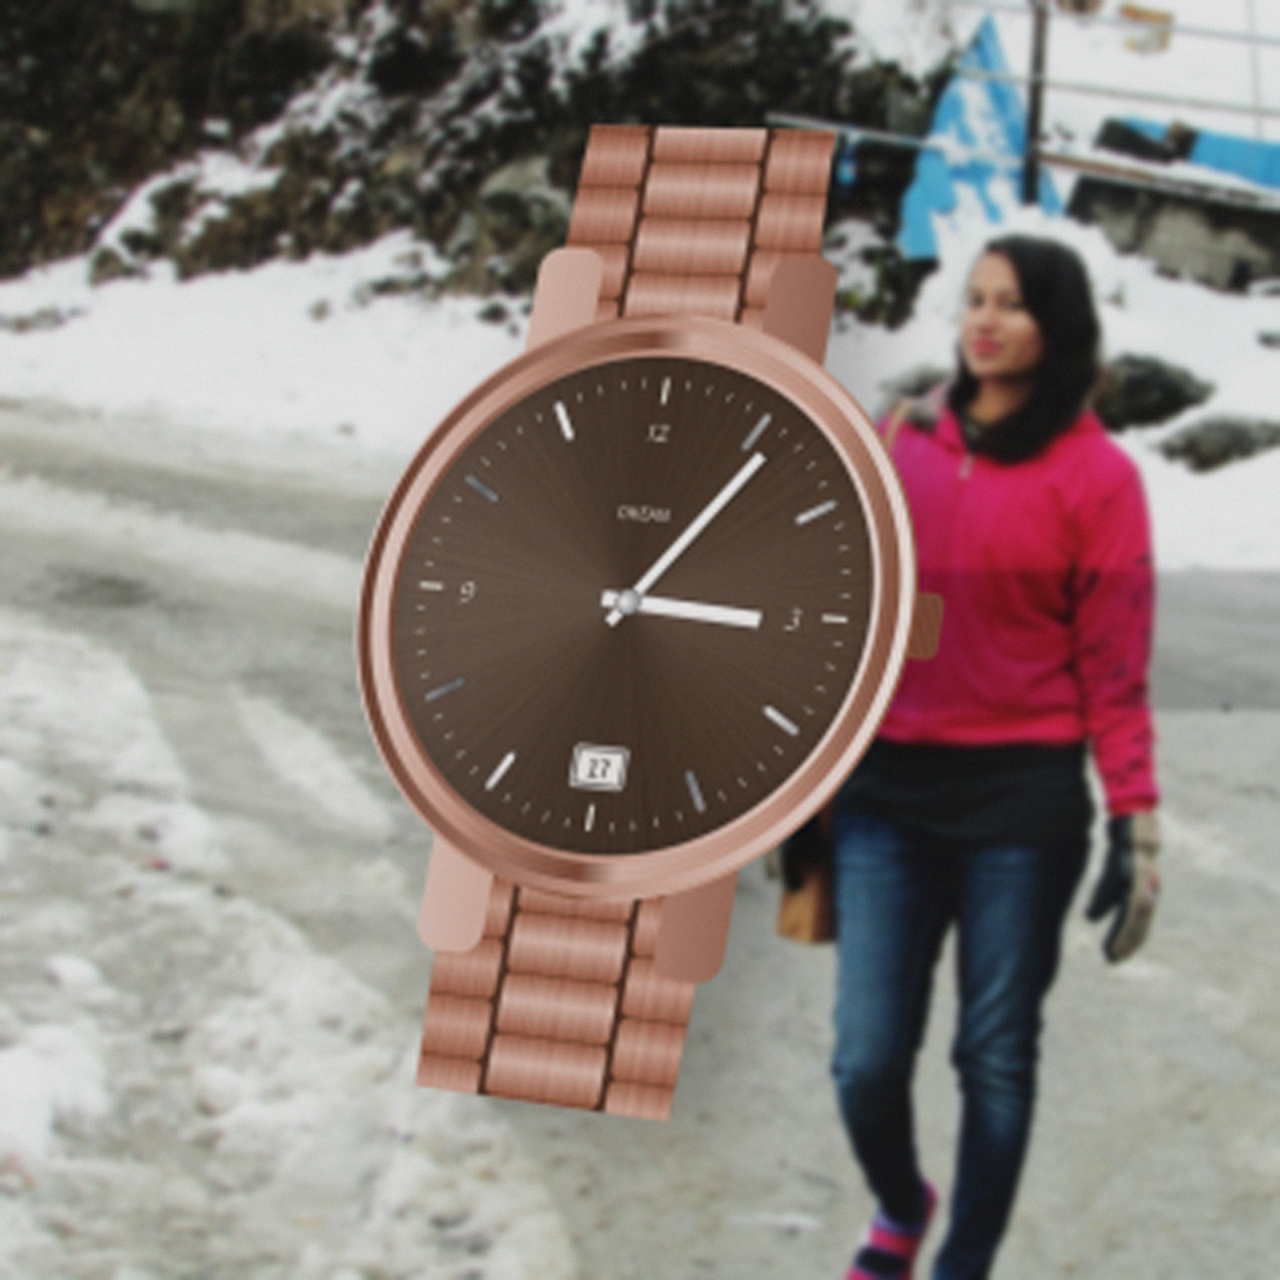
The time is 3,06
